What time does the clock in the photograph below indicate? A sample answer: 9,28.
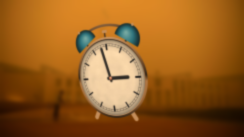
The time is 2,58
